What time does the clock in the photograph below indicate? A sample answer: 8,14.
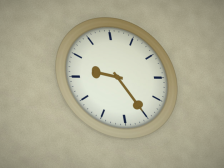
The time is 9,25
